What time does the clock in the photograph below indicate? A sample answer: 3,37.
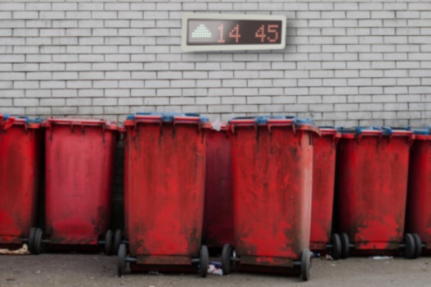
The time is 14,45
